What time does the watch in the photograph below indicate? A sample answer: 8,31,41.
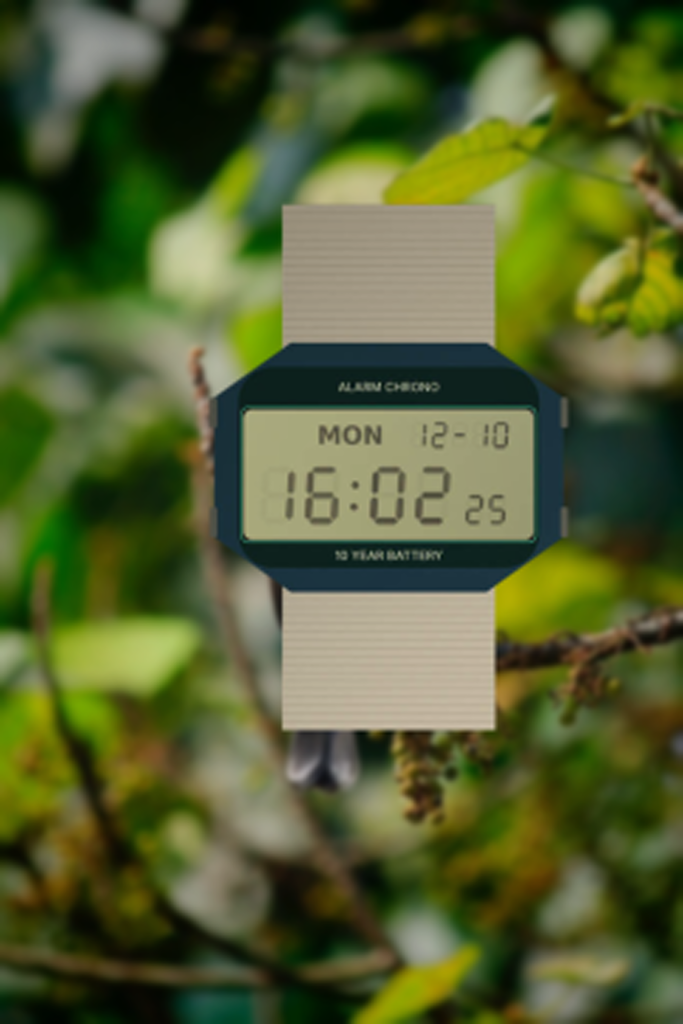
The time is 16,02,25
